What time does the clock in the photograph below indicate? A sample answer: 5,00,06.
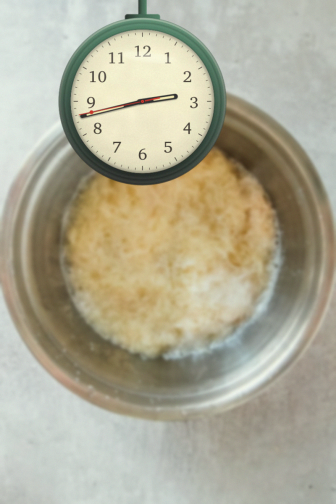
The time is 2,42,43
